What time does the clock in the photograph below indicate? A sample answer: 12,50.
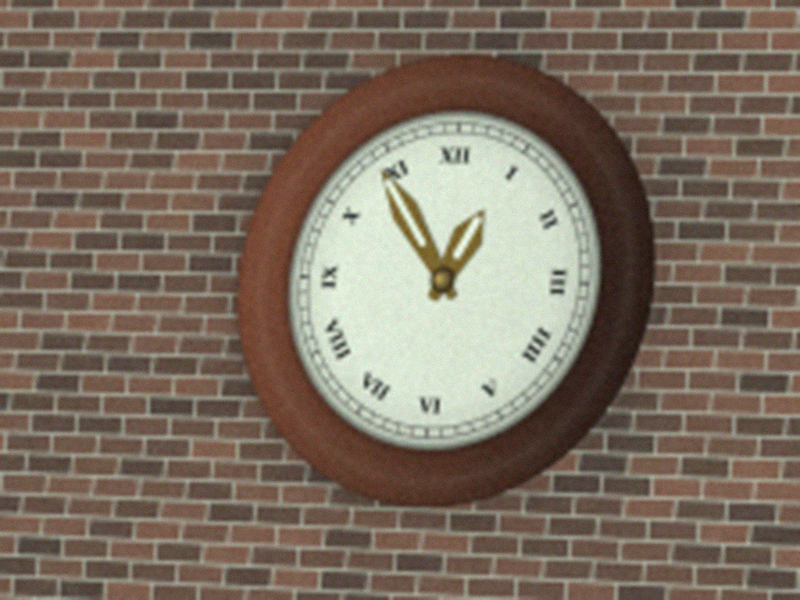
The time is 12,54
